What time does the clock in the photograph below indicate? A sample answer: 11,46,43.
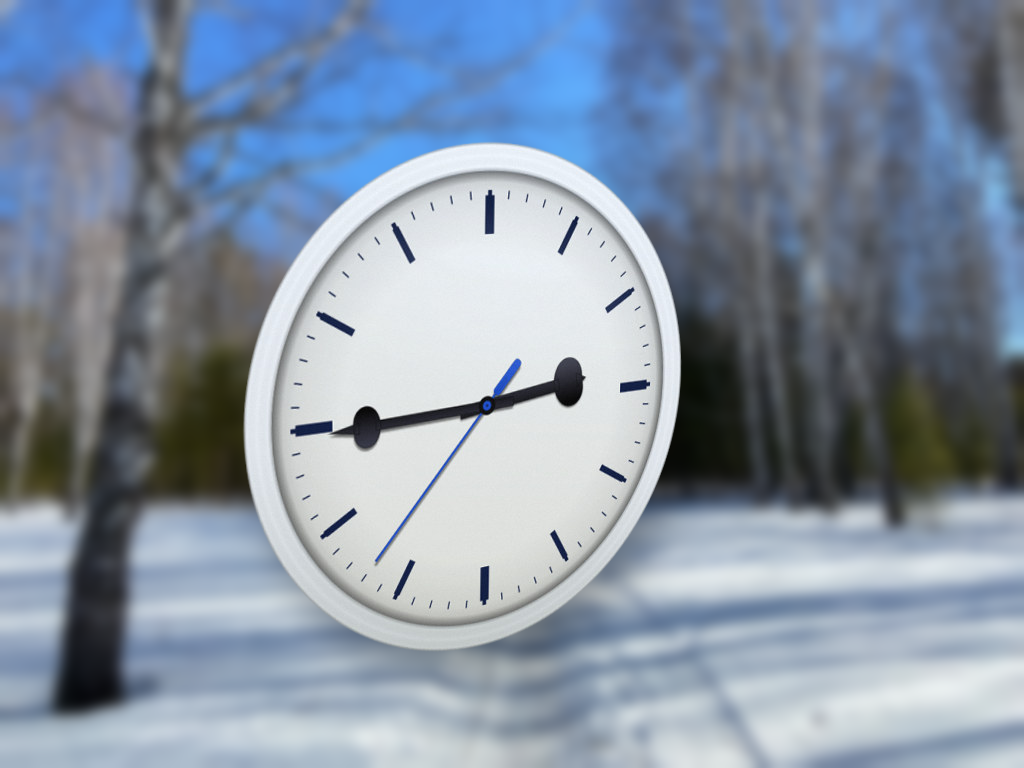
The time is 2,44,37
